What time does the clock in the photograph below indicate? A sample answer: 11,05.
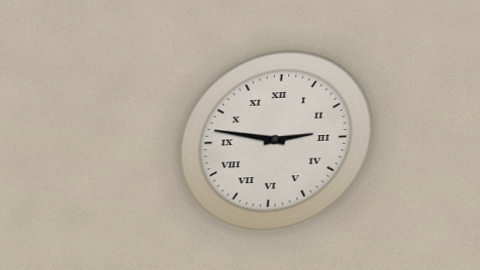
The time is 2,47
